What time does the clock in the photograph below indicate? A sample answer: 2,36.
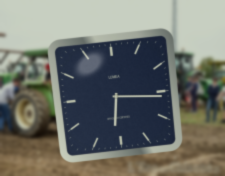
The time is 6,16
